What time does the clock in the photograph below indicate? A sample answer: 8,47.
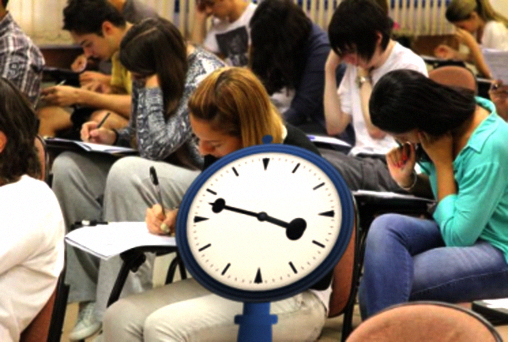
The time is 3,48
